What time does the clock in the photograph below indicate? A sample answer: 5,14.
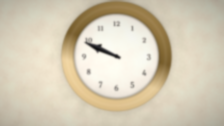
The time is 9,49
